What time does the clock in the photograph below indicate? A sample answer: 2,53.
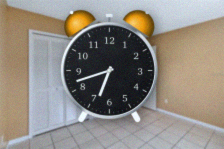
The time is 6,42
